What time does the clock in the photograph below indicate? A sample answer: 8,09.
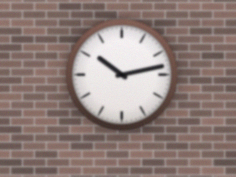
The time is 10,13
